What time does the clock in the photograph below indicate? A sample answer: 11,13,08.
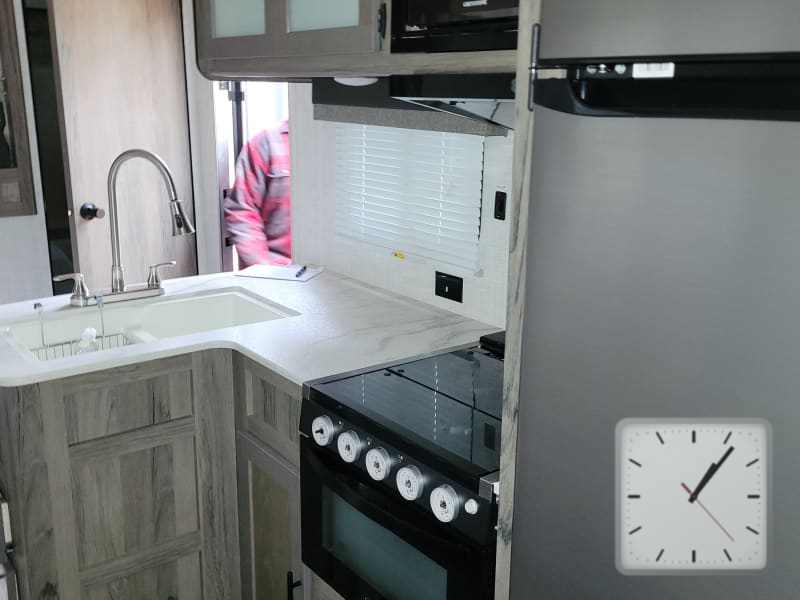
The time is 1,06,23
